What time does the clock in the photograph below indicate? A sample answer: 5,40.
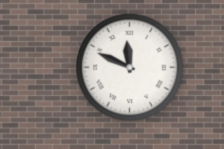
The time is 11,49
